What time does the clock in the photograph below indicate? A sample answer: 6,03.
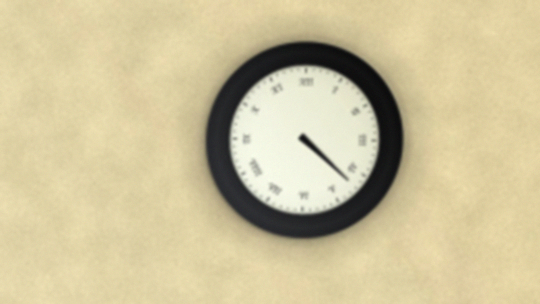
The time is 4,22
